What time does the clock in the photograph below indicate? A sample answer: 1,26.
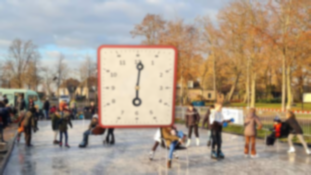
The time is 6,01
